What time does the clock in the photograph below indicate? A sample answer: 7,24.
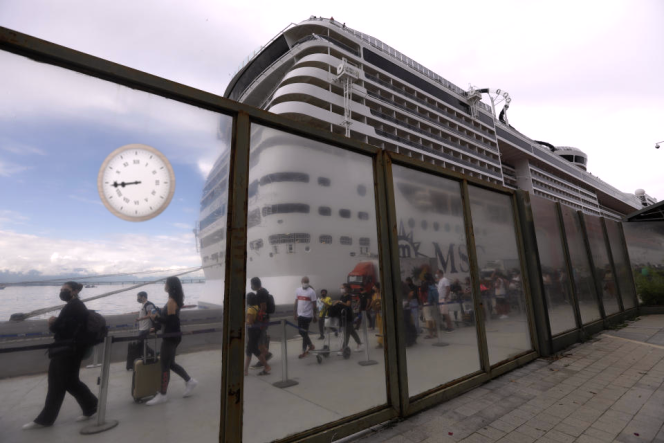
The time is 8,44
